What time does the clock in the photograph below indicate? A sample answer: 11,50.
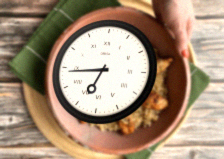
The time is 6,44
